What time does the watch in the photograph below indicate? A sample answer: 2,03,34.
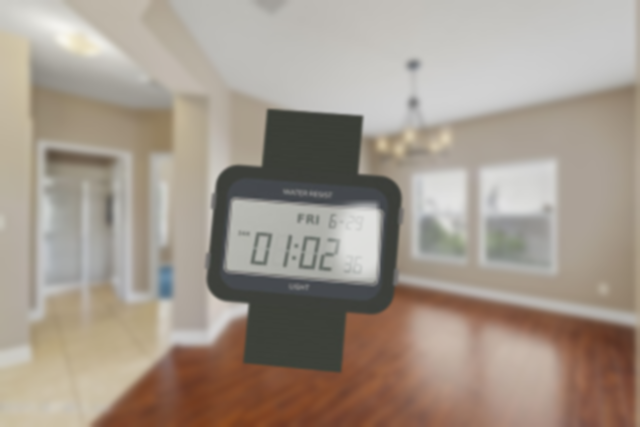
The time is 1,02,36
